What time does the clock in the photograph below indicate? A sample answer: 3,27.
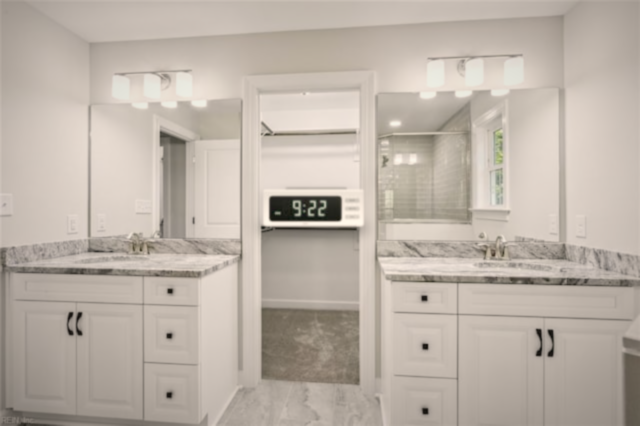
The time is 9,22
